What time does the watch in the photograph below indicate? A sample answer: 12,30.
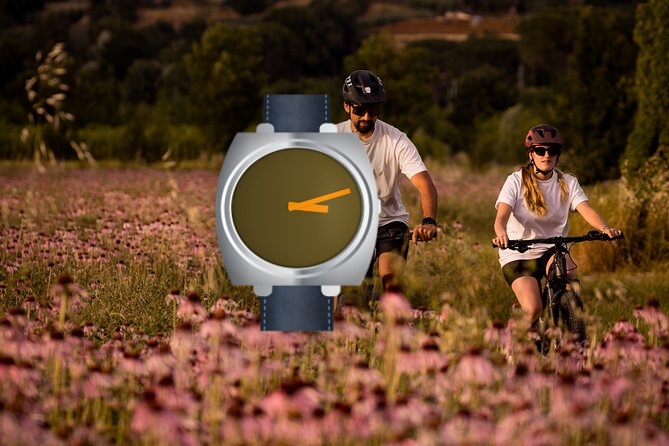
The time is 3,12
